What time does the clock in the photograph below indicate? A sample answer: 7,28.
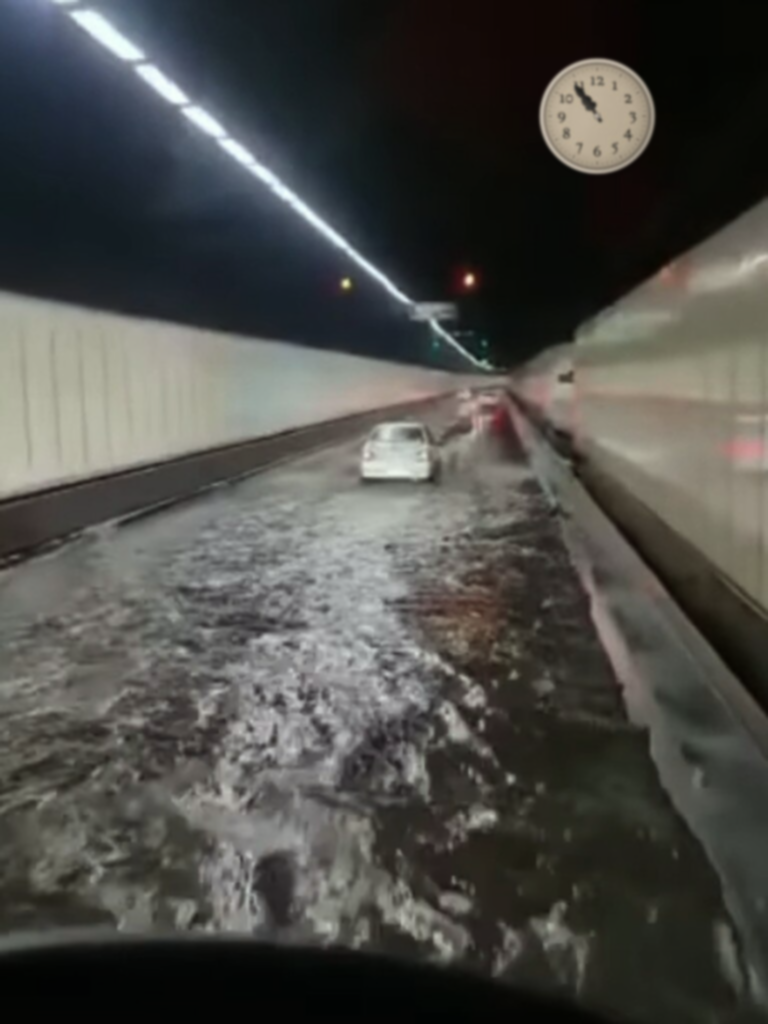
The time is 10,54
